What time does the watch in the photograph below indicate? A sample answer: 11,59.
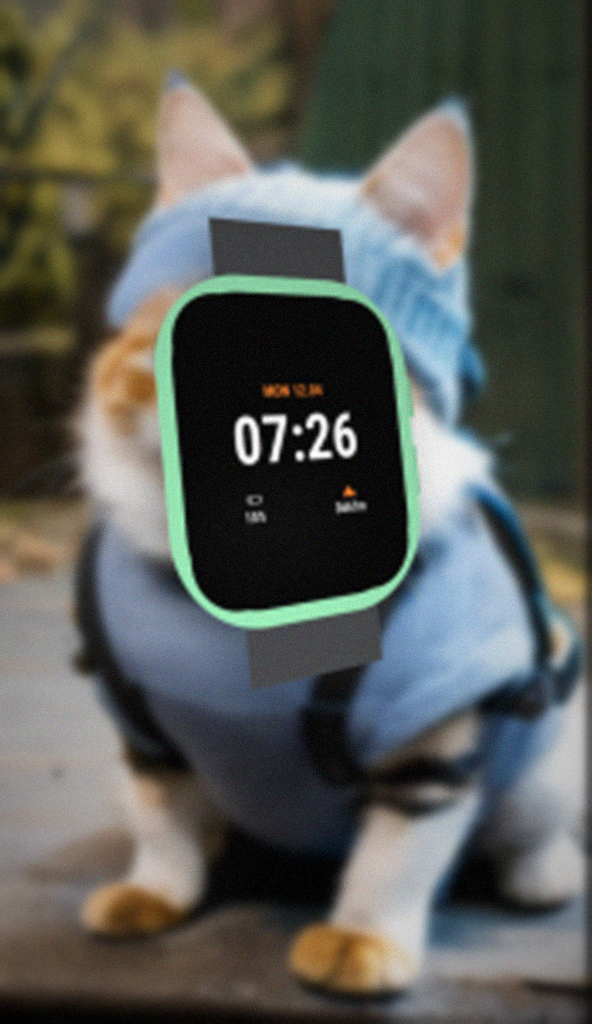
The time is 7,26
